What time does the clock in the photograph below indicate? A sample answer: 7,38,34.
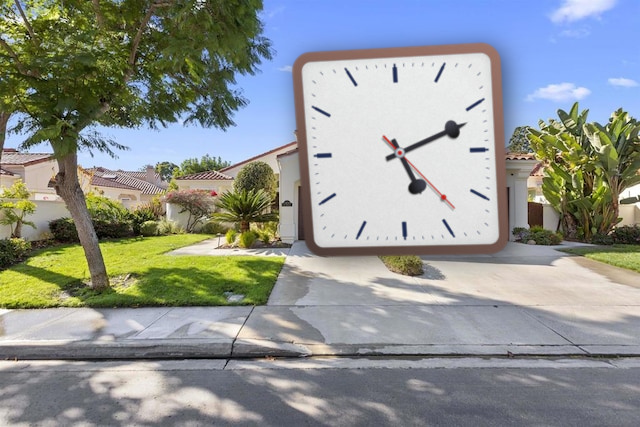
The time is 5,11,23
